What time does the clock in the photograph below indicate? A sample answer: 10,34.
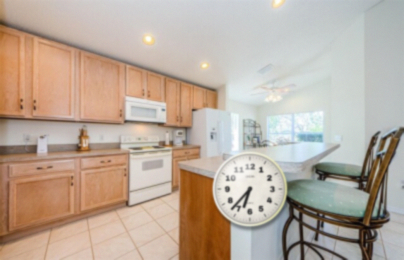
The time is 6,37
